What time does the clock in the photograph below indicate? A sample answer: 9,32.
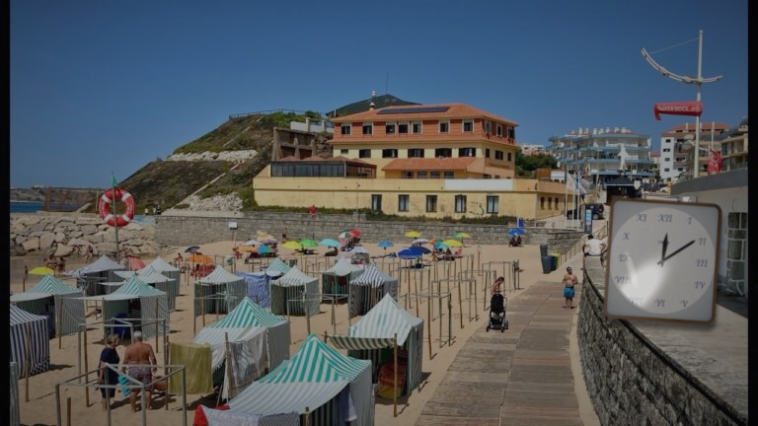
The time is 12,09
